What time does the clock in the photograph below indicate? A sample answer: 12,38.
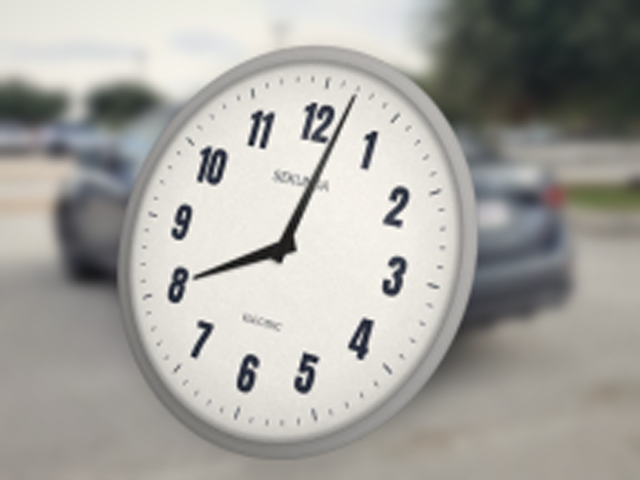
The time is 8,02
